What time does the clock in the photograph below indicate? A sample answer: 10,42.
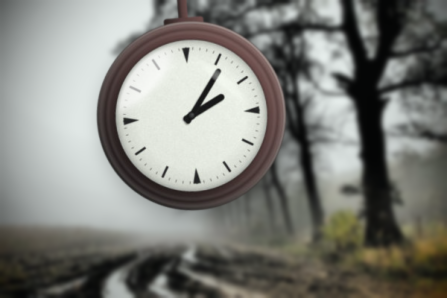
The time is 2,06
